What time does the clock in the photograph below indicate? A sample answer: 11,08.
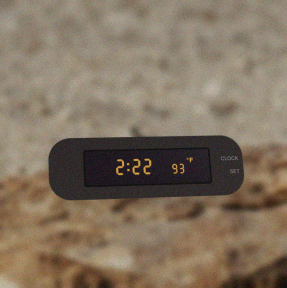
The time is 2,22
